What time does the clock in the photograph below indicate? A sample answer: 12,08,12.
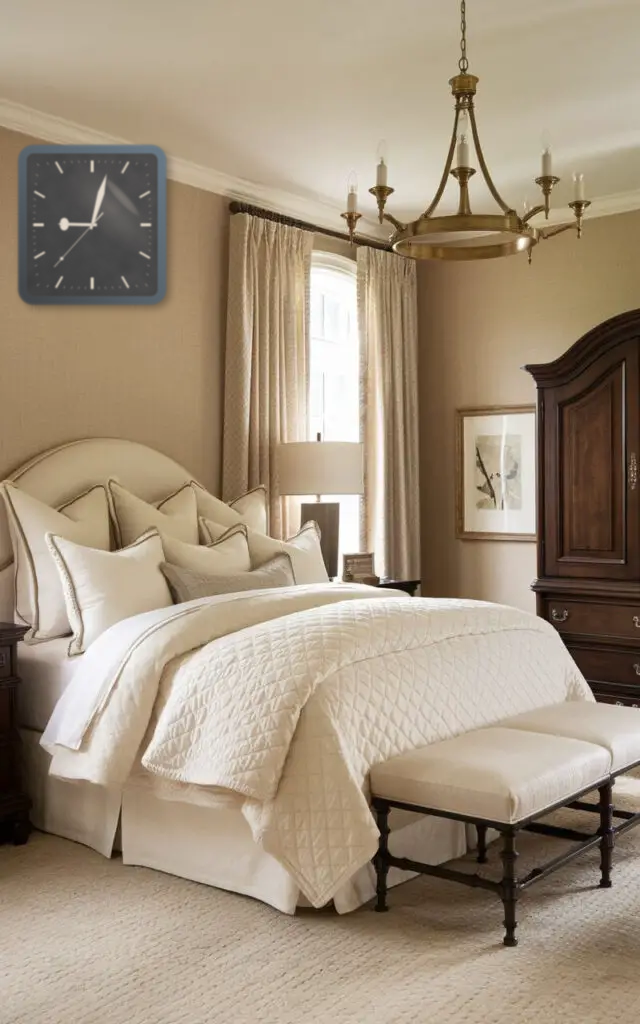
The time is 9,02,37
